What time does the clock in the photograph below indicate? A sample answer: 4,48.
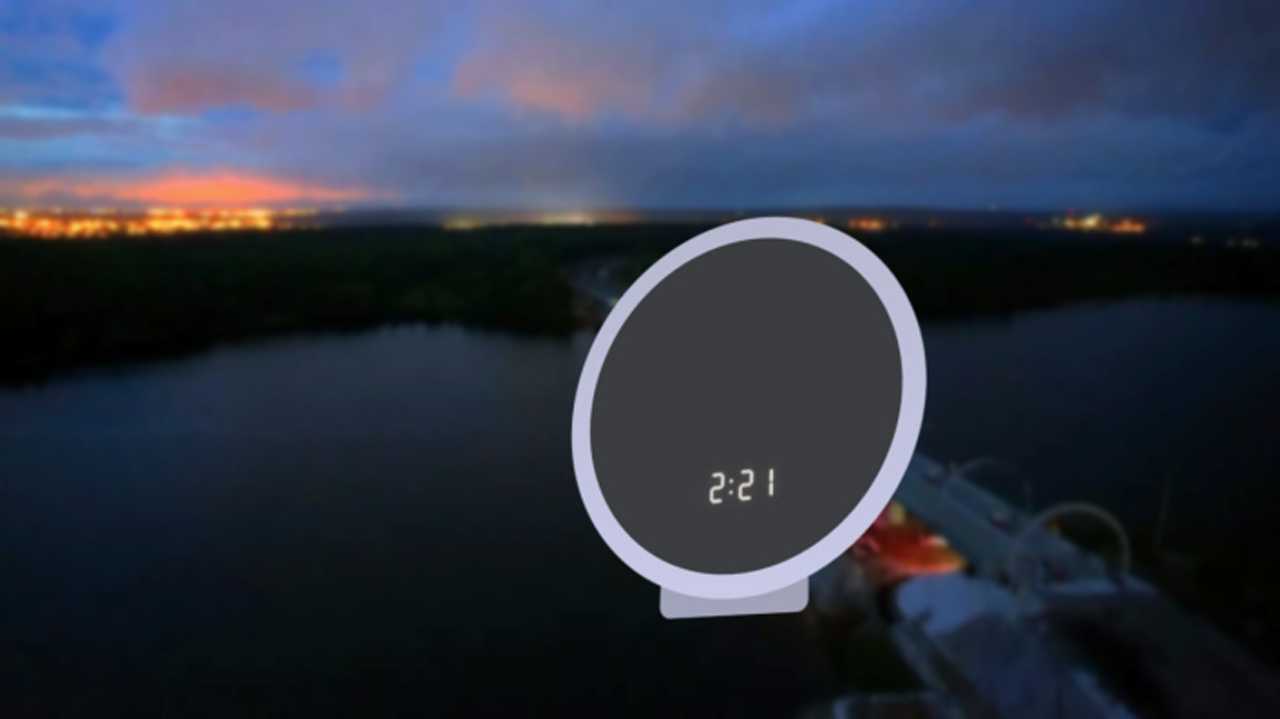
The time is 2,21
